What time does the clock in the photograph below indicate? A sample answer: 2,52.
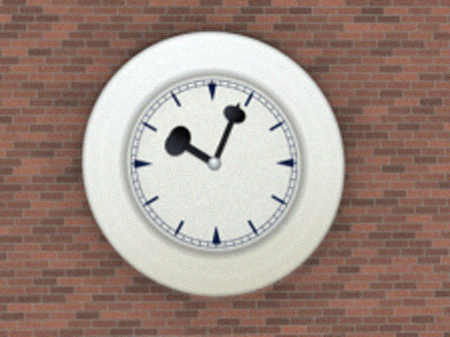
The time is 10,04
